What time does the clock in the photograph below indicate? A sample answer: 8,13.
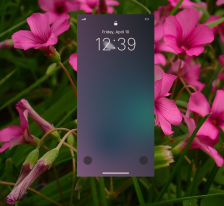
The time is 12,39
